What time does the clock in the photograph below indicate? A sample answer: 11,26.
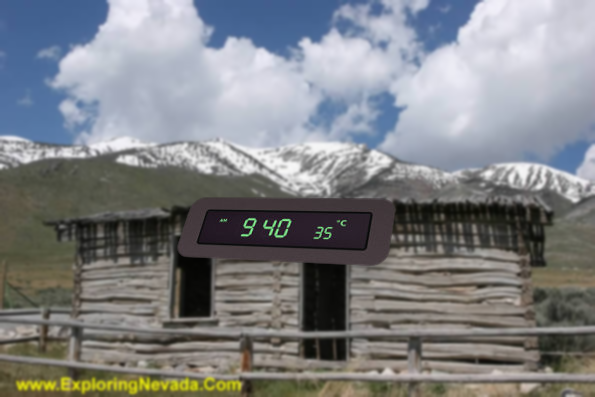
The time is 9,40
